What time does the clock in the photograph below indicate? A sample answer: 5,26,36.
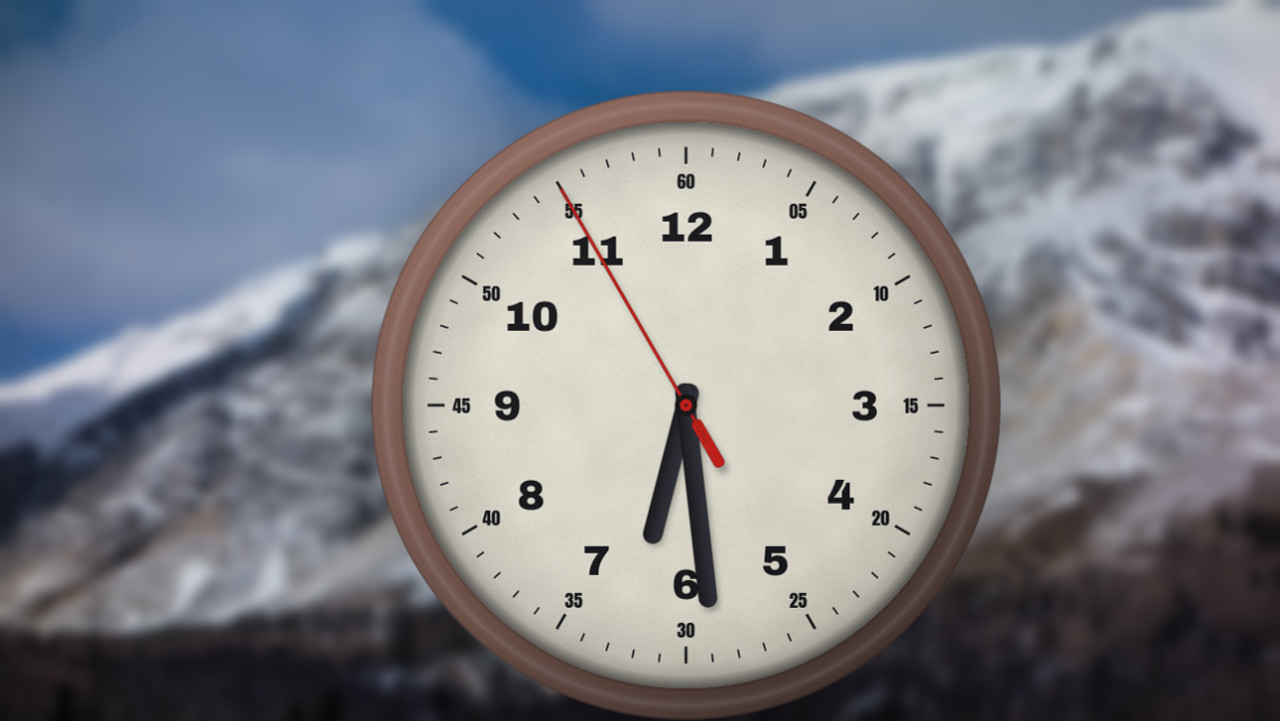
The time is 6,28,55
